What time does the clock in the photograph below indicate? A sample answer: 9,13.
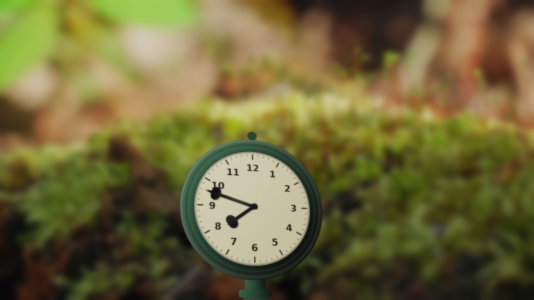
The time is 7,48
